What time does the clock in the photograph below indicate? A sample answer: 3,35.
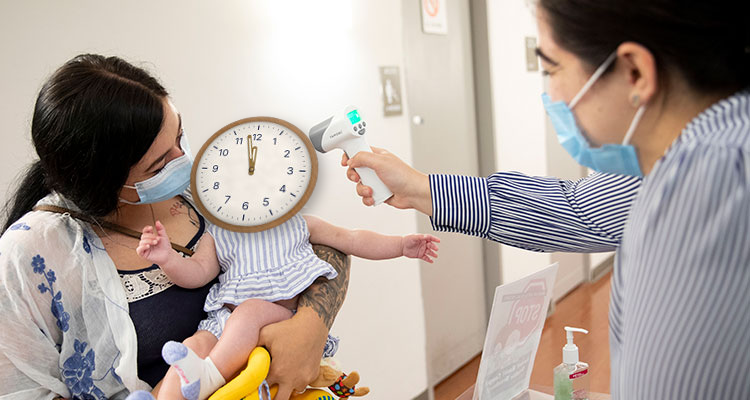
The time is 11,58
